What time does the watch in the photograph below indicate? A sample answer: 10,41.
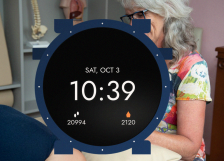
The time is 10,39
